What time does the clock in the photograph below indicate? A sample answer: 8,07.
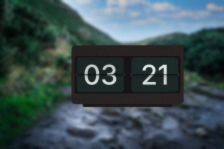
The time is 3,21
